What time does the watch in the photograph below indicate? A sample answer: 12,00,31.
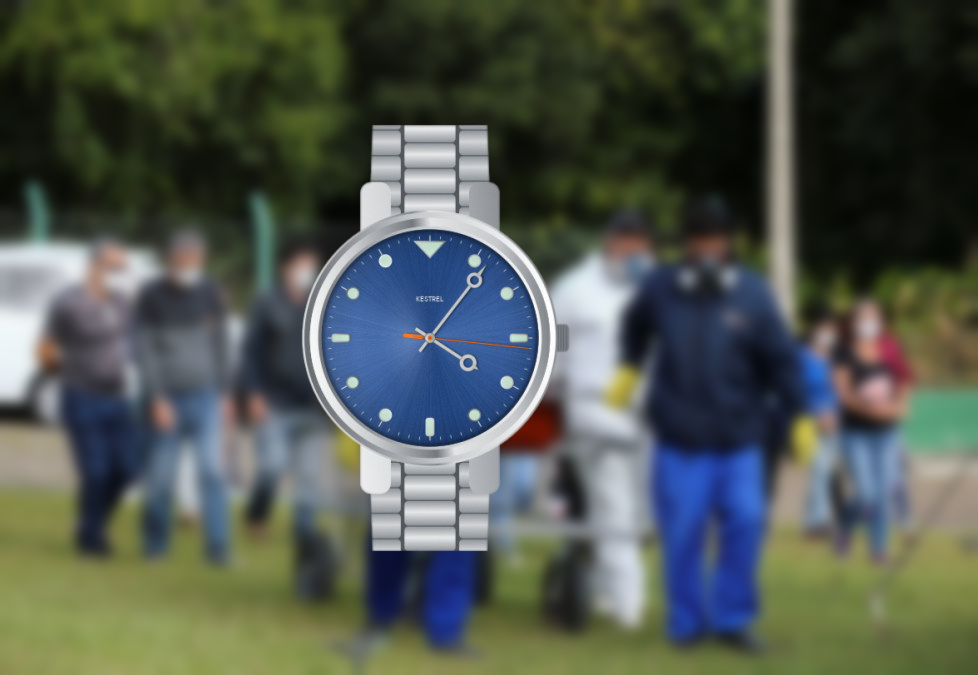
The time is 4,06,16
